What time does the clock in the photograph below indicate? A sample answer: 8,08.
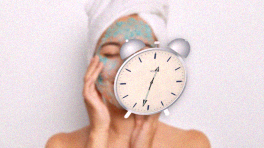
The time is 12,32
